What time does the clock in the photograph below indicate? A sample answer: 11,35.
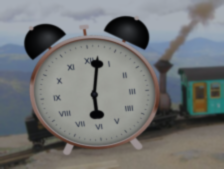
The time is 6,02
